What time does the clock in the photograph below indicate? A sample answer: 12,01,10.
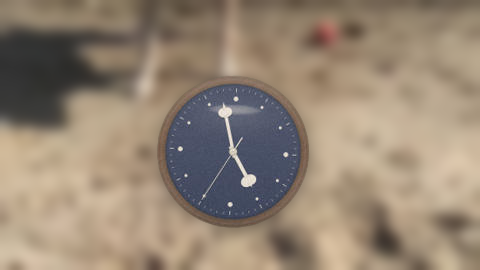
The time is 4,57,35
